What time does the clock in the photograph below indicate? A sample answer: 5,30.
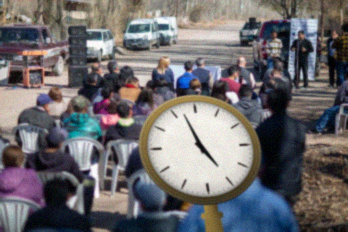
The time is 4,57
